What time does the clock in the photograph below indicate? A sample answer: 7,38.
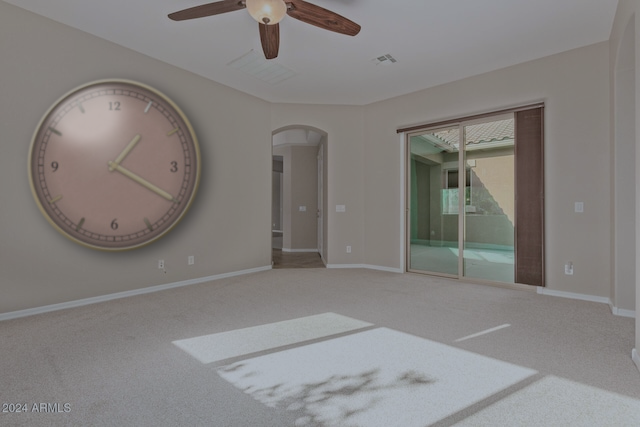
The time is 1,20
